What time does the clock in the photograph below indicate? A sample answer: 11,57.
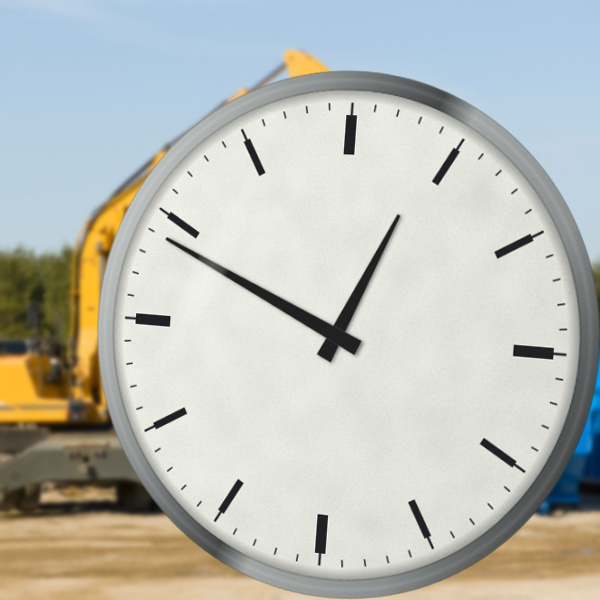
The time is 12,49
